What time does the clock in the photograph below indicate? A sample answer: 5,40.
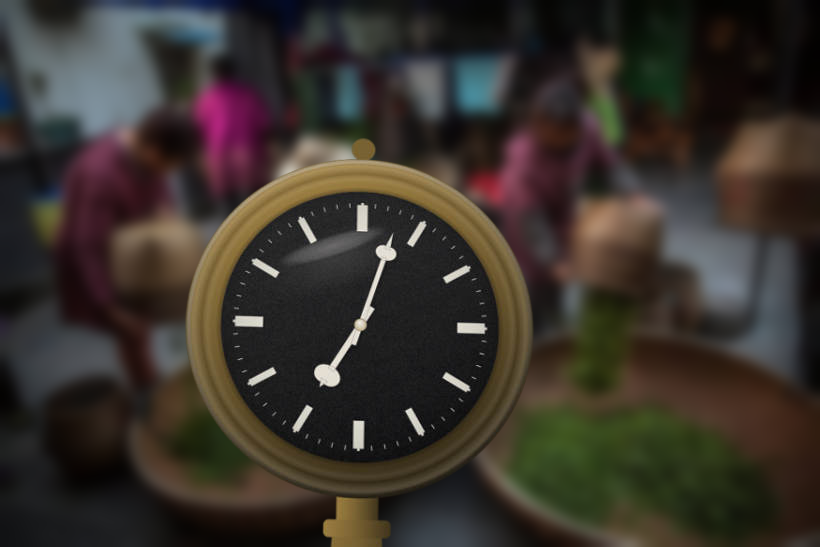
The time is 7,03
